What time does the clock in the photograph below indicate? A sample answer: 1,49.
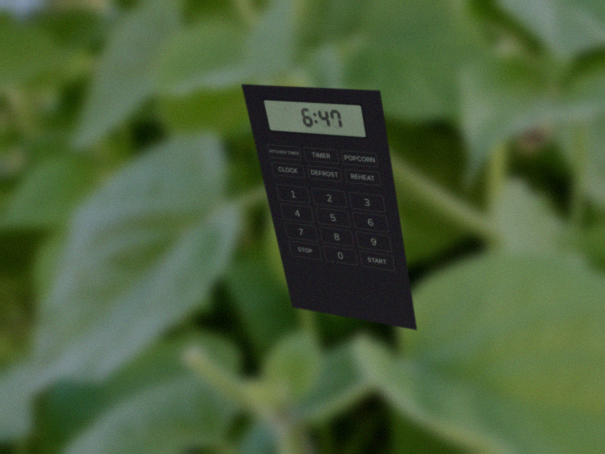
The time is 6,47
